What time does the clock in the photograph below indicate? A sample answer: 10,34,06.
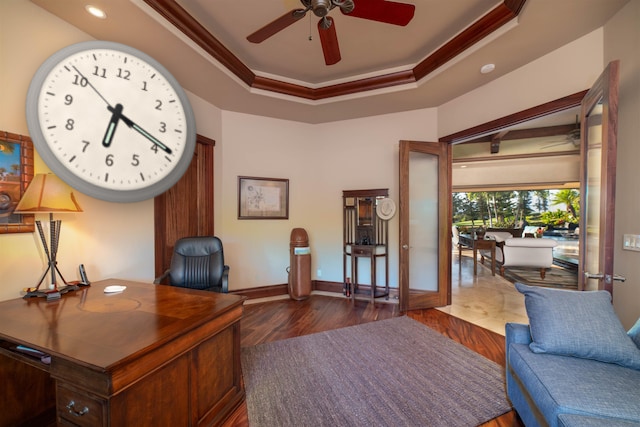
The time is 6,18,51
